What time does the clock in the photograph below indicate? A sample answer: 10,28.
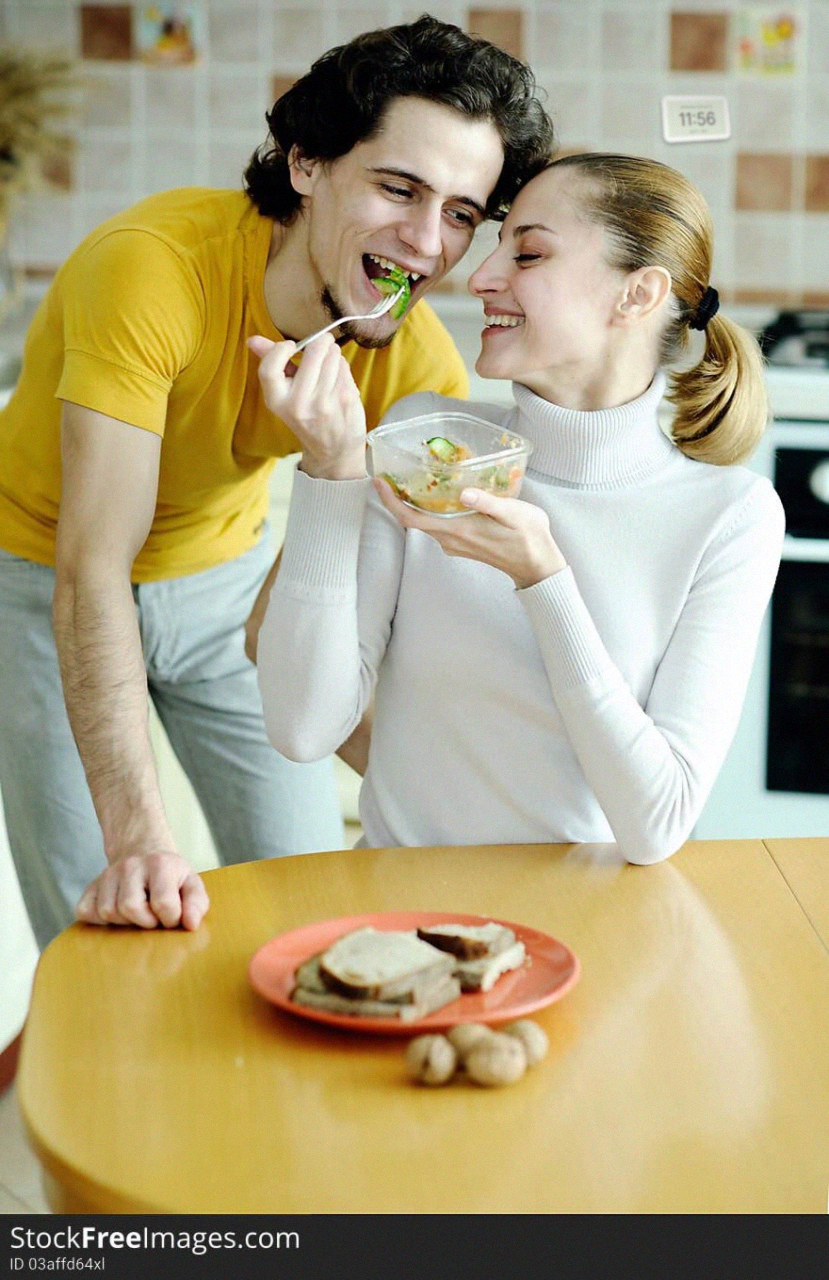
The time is 11,56
